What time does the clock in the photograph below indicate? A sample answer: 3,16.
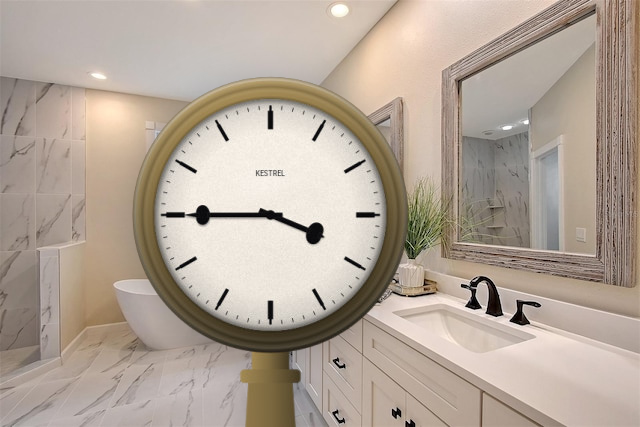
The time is 3,45
